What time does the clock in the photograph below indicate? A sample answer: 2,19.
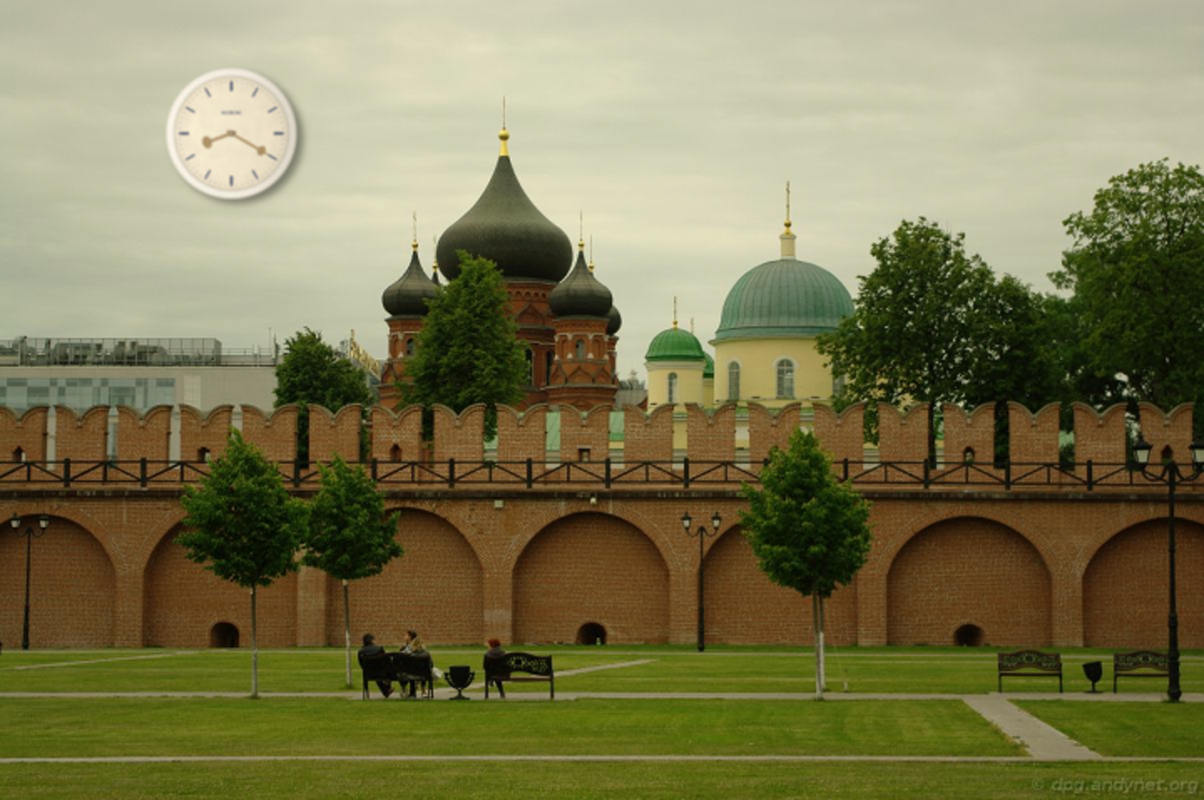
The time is 8,20
